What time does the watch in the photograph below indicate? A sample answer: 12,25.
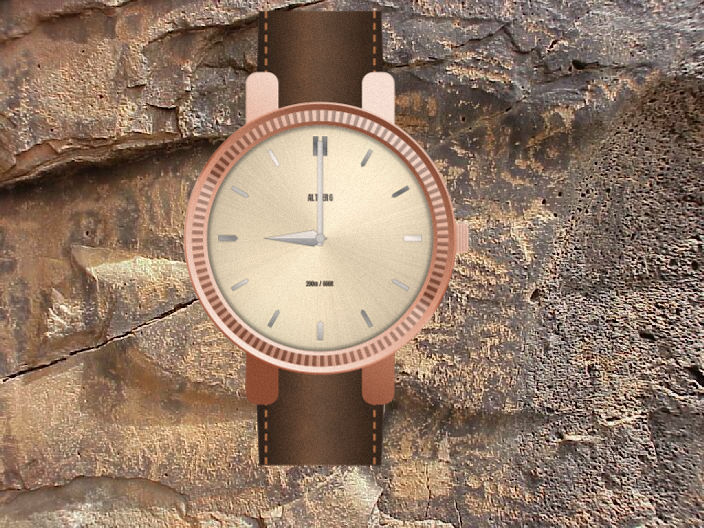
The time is 9,00
